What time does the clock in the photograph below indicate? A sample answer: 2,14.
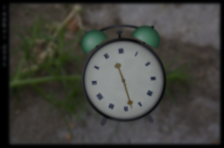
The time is 11,28
